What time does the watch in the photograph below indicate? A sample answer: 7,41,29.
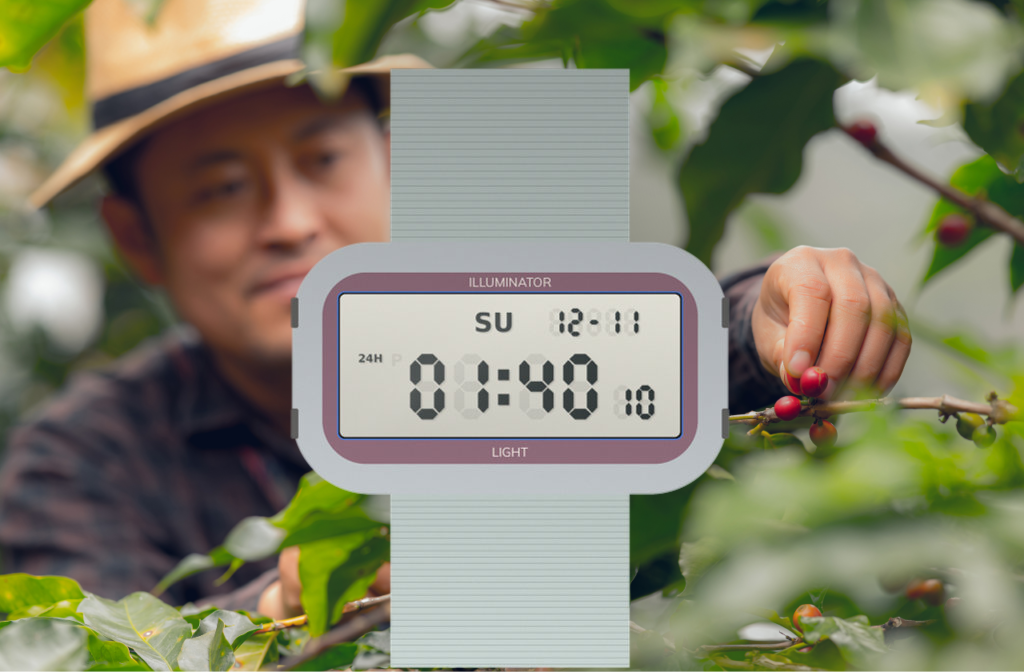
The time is 1,40,10
